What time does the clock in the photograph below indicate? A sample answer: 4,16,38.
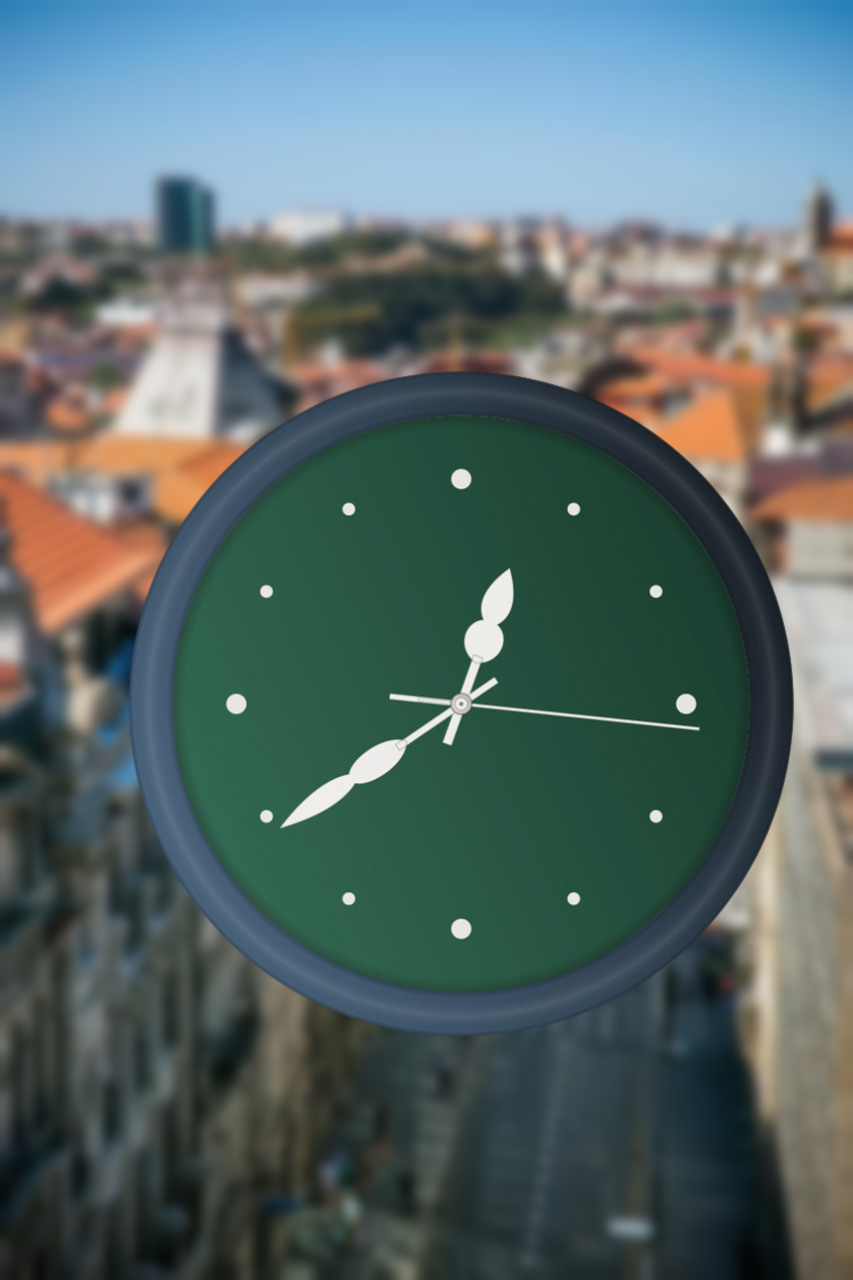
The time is 12,39,16
